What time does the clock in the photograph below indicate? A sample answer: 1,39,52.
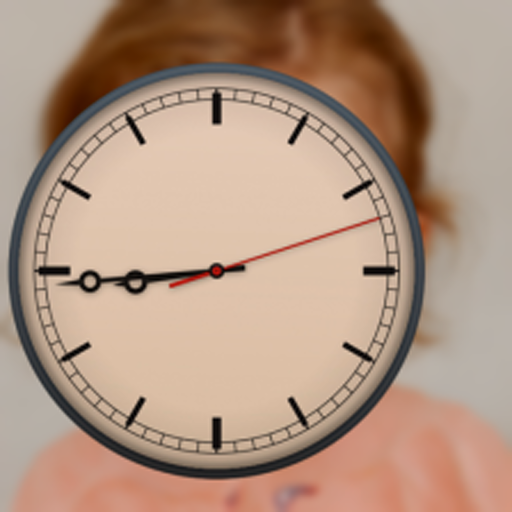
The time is 8,44,12
